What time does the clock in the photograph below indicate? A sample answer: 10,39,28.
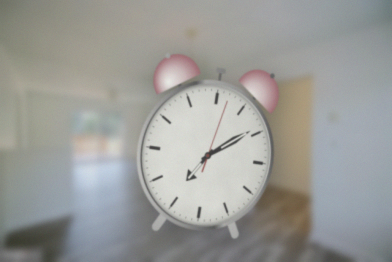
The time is 7,09,02
